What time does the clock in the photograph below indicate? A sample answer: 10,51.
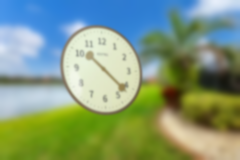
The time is 10,22
